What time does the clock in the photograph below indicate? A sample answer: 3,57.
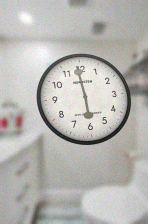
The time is 5,59
